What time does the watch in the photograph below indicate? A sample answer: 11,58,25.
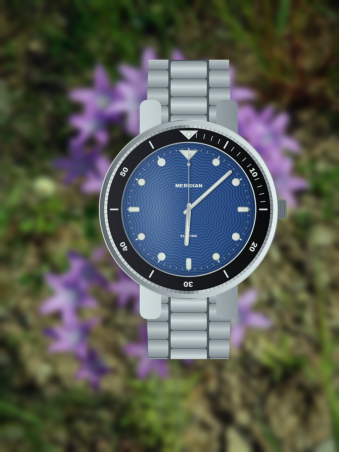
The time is 6,08,00
